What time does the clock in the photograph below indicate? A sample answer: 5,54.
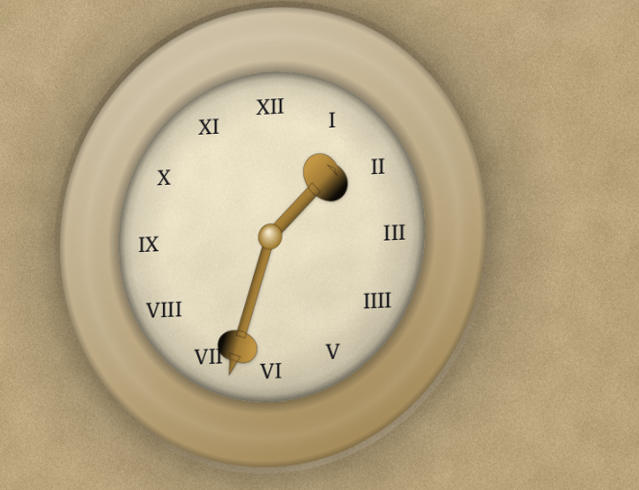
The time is 1,33
